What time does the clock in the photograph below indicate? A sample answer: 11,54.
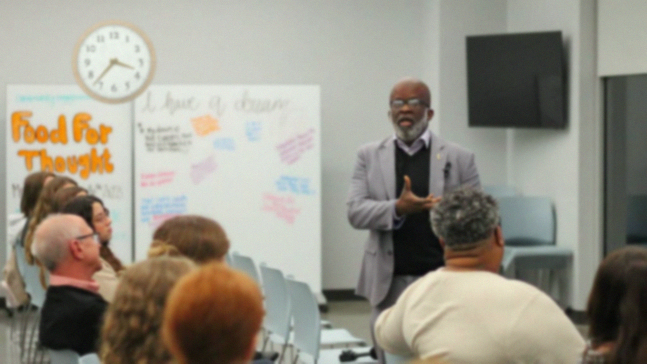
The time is 3,37
